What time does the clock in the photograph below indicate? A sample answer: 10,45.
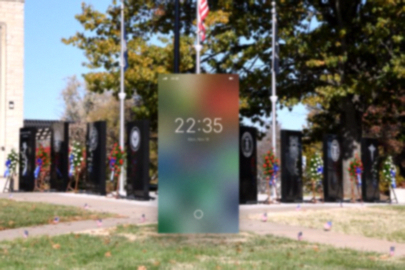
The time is 22,35
